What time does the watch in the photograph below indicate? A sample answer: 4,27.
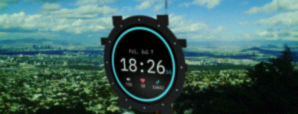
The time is 18,26
